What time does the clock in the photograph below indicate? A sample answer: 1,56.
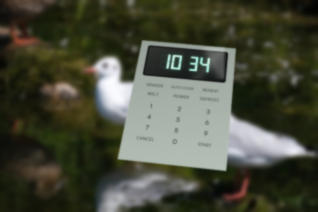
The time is 10,34
